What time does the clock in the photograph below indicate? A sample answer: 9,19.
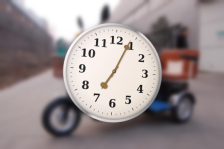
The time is 7,04
